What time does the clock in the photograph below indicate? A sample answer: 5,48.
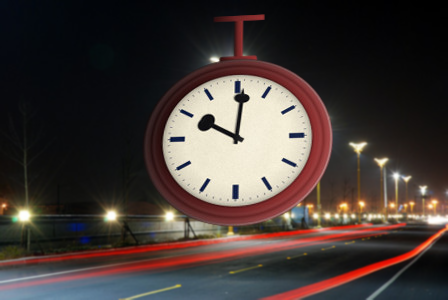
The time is 10,01
